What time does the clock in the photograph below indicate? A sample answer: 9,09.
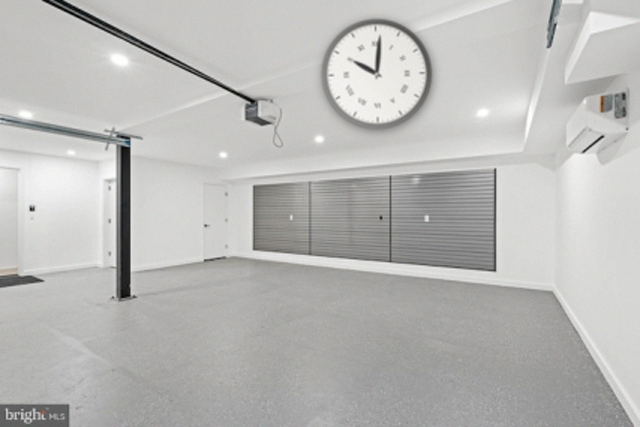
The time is 10,01
